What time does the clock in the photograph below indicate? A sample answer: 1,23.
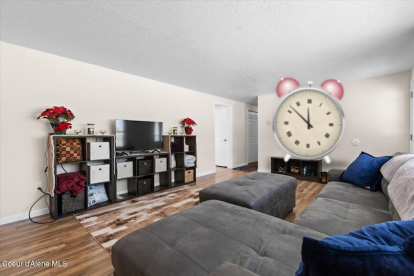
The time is 11,52
